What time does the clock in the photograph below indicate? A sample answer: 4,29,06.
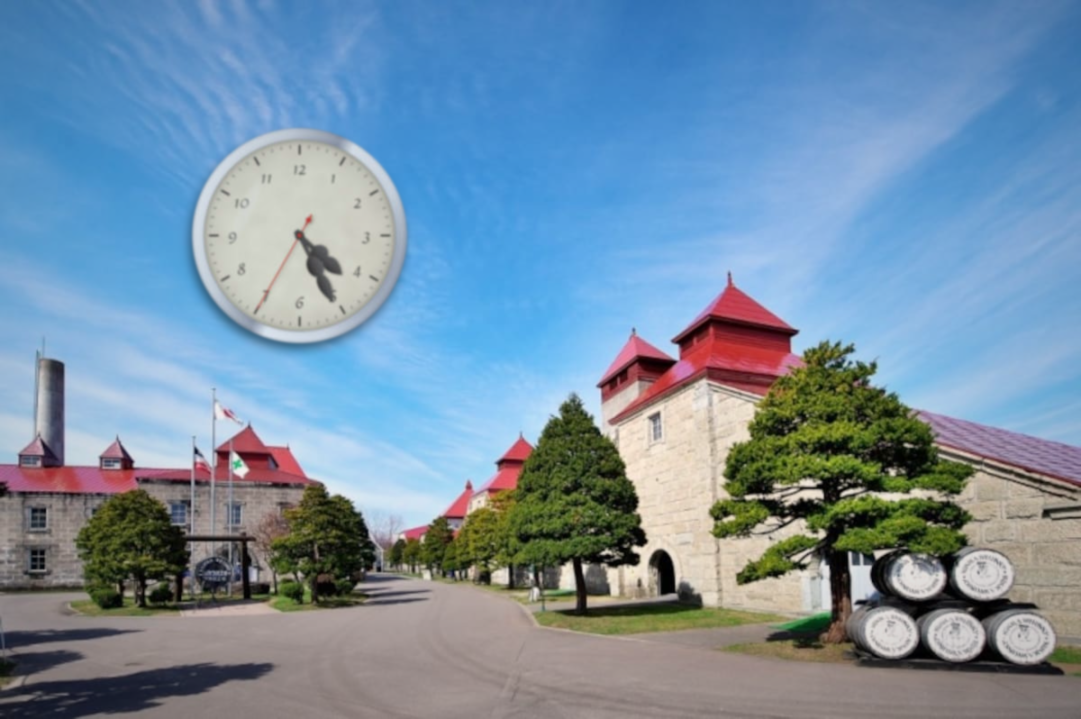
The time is 4,25,35
